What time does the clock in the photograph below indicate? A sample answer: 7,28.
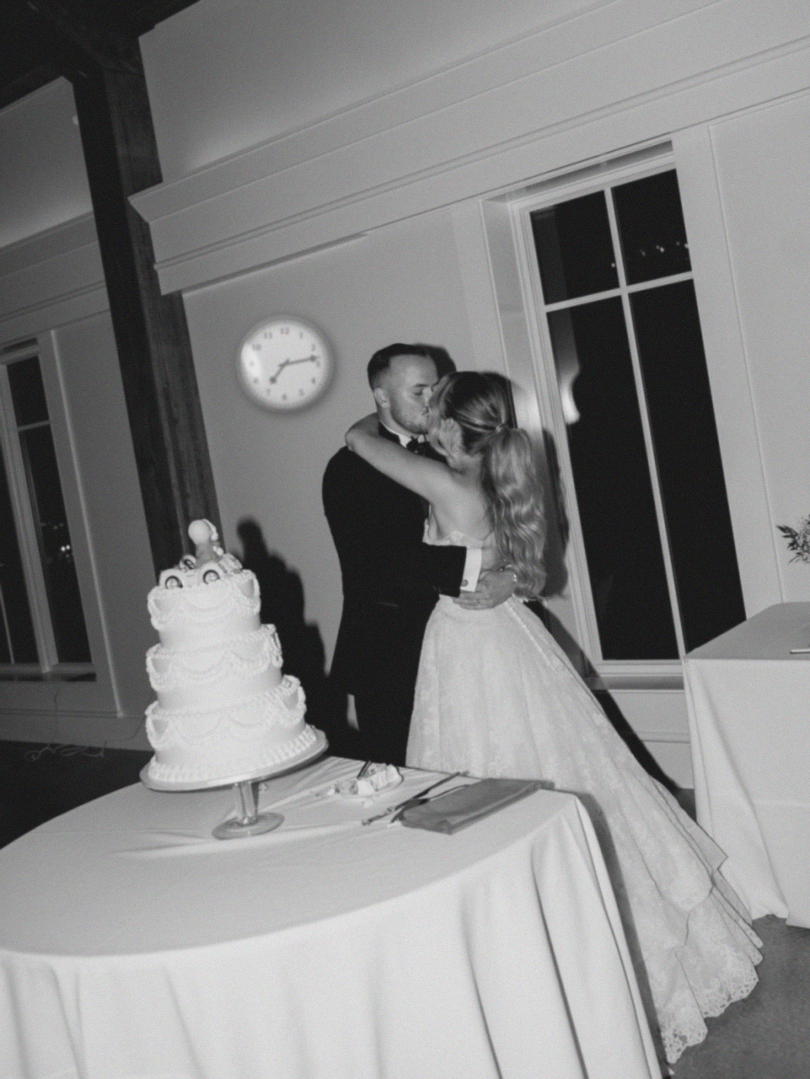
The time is 7,13
